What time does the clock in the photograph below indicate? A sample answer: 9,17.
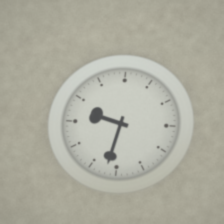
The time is 9,32
